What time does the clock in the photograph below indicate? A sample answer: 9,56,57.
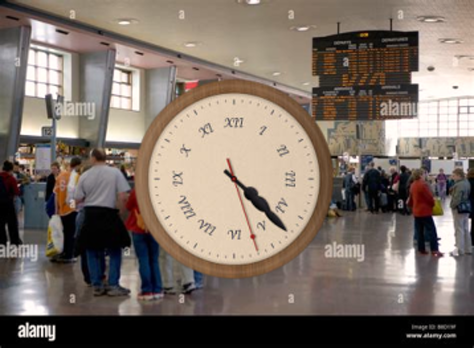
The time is 4,22,27
